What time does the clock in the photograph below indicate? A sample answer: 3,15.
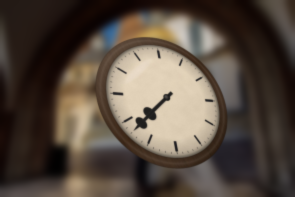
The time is 7,38
